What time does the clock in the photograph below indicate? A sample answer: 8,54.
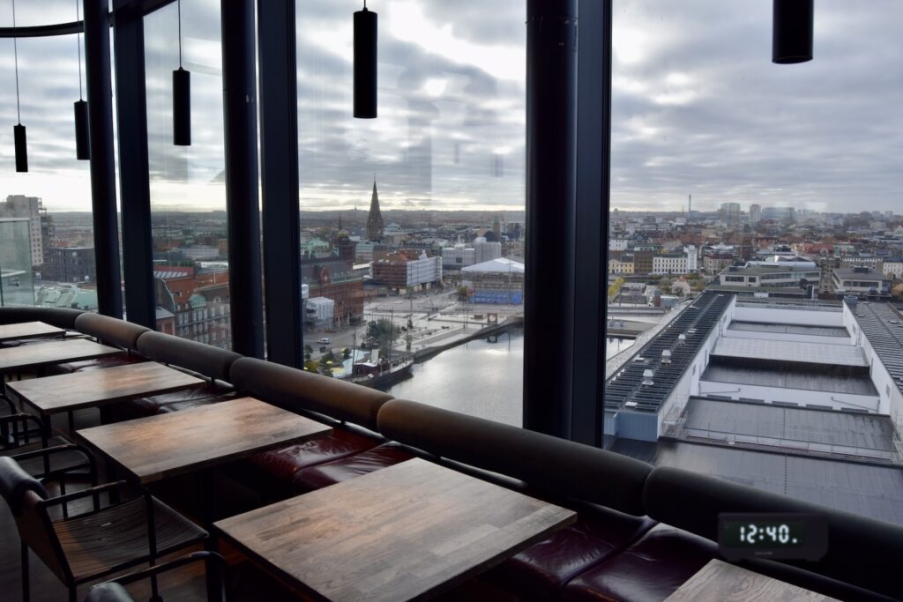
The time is 12,40
